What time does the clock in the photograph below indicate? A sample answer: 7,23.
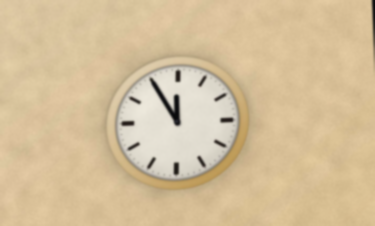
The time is 11,55
